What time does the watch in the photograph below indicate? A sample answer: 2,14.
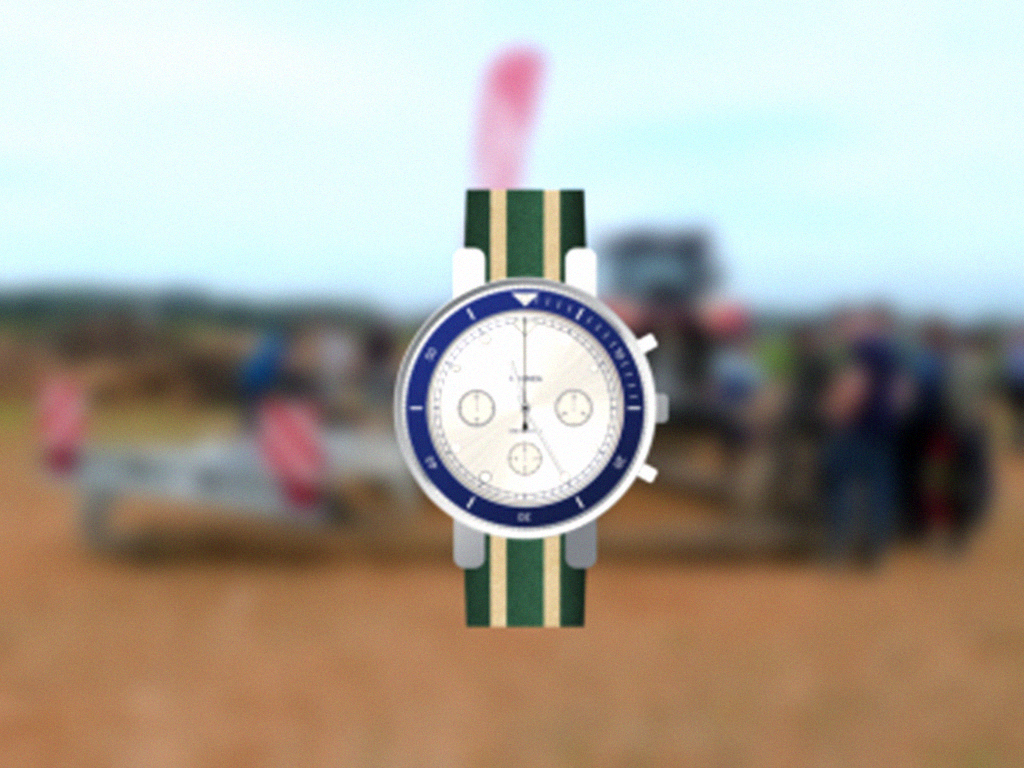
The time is 11,25
